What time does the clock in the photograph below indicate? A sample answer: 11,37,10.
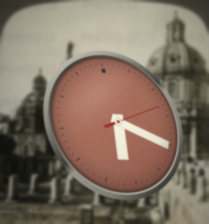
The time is 6,20,13
